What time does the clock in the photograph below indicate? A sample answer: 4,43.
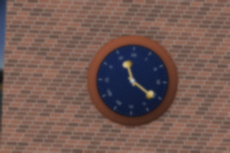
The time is 11,21
